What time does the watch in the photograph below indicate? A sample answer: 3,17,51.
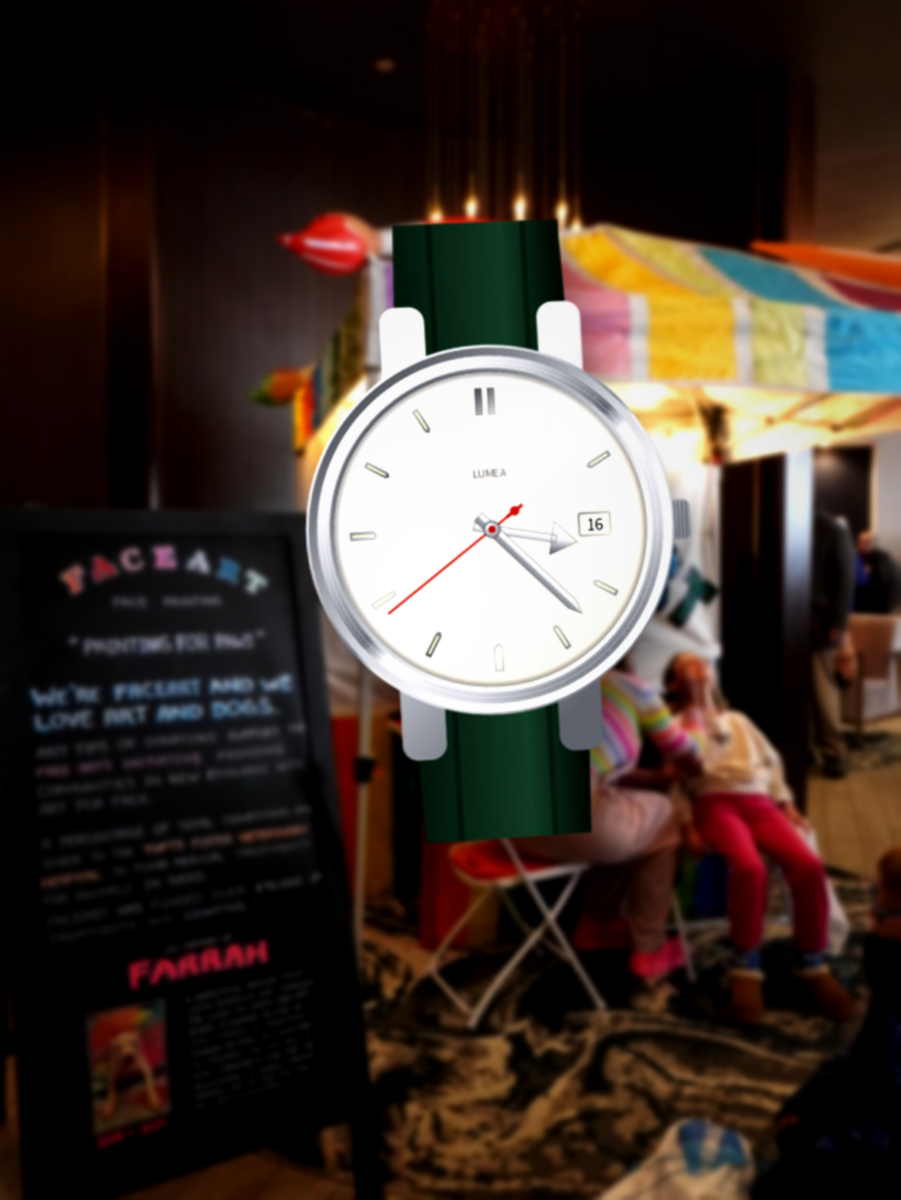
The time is 3,22,39
